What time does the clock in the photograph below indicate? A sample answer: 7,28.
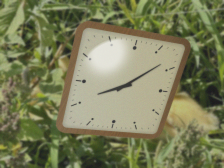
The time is 8,08
